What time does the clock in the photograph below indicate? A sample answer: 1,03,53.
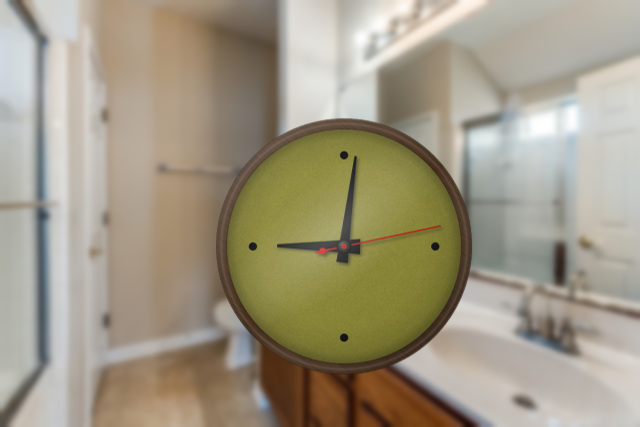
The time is 9,01,13
